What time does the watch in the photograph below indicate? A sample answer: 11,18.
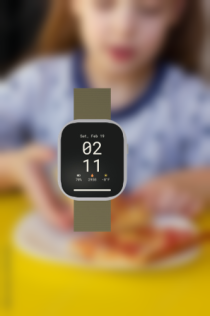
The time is 2,11
